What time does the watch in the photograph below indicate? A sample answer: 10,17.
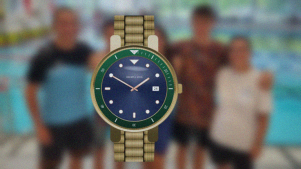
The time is 1,50
